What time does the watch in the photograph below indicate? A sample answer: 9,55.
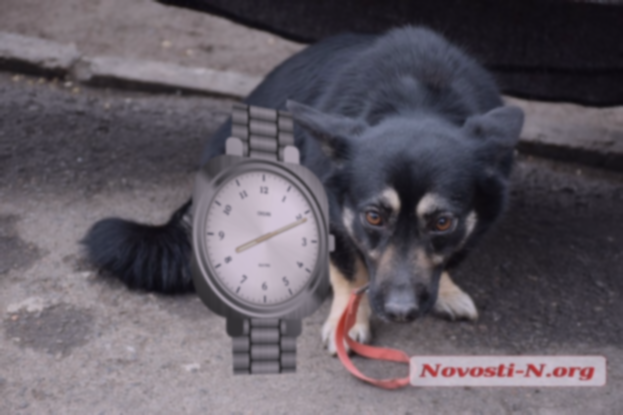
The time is 8,11
